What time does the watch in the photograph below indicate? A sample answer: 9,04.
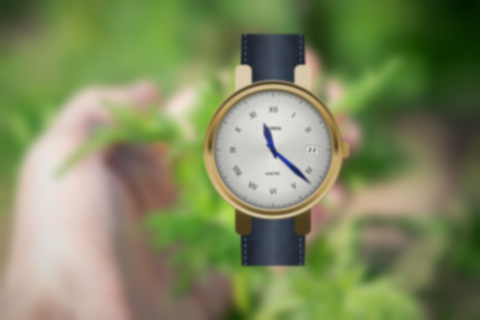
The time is 11,22
